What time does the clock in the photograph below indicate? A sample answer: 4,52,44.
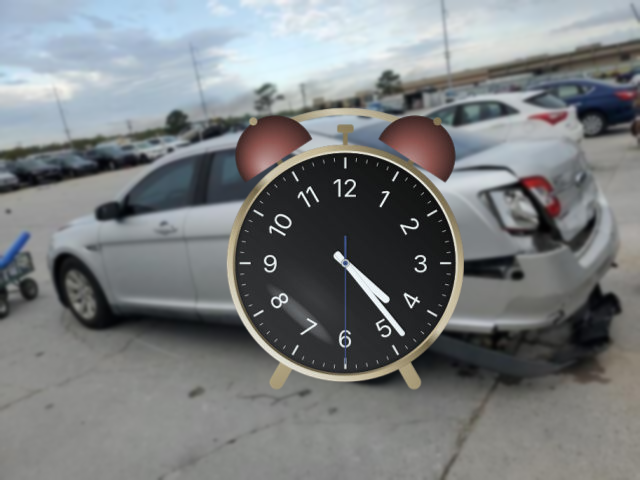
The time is 4,23,30
